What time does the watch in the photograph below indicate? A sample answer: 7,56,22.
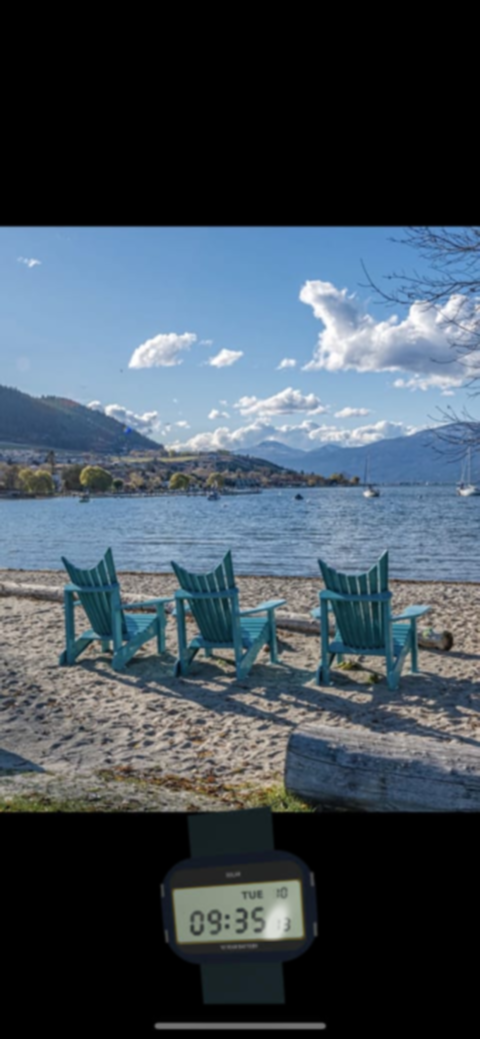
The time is 9,35,13
